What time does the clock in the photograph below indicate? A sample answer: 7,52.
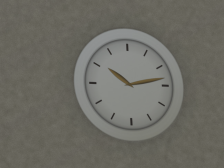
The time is 10,13
